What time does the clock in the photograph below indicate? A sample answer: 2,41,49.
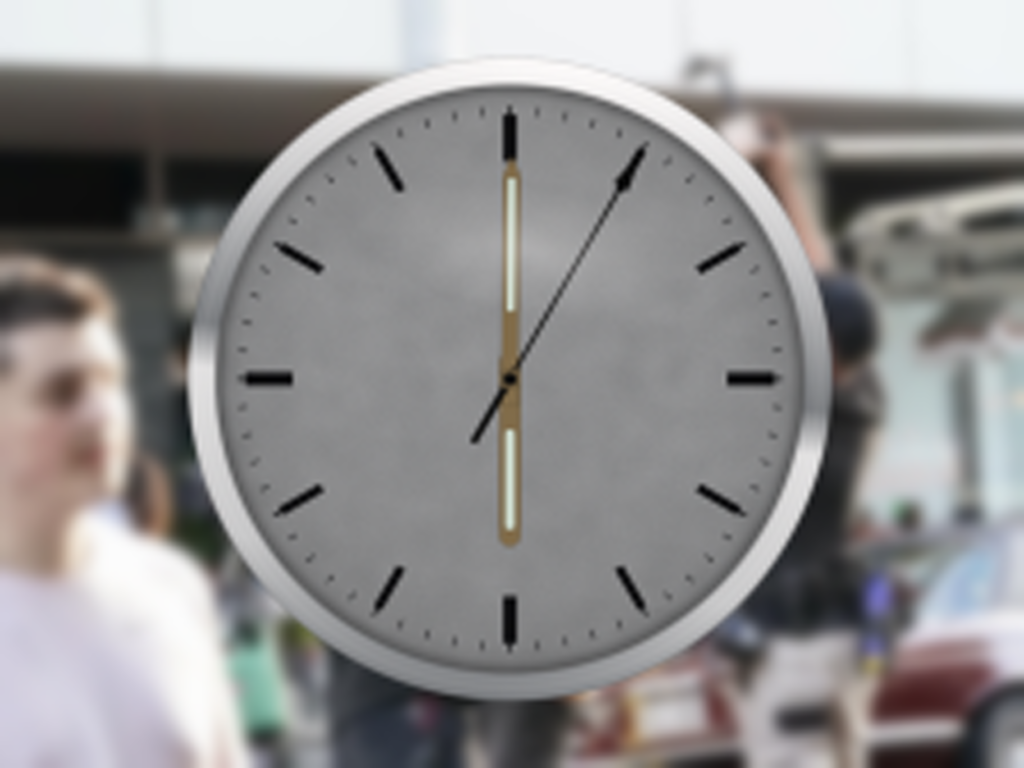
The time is 6,00,05
